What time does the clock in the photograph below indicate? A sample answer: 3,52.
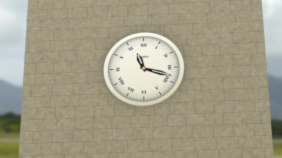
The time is 11,18
